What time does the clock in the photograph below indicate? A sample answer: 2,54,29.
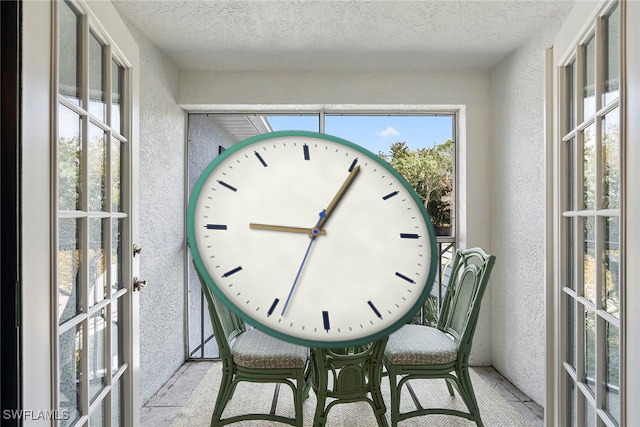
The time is 9,05,34
